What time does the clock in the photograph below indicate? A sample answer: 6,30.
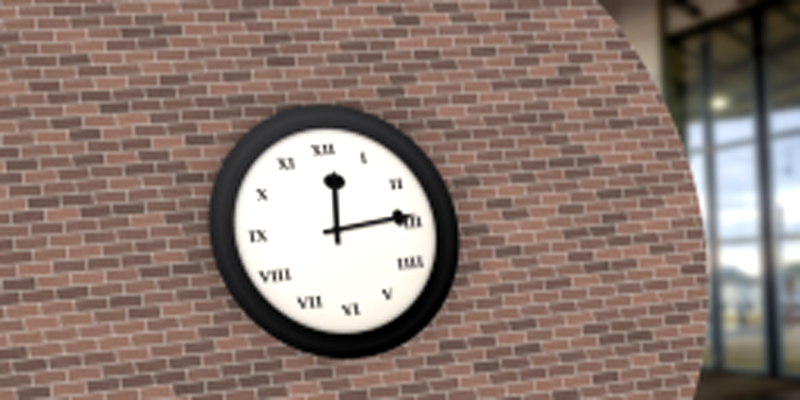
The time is 12,14
